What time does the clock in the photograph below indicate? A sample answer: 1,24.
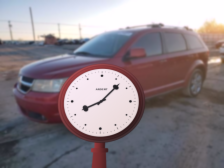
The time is 8,07
